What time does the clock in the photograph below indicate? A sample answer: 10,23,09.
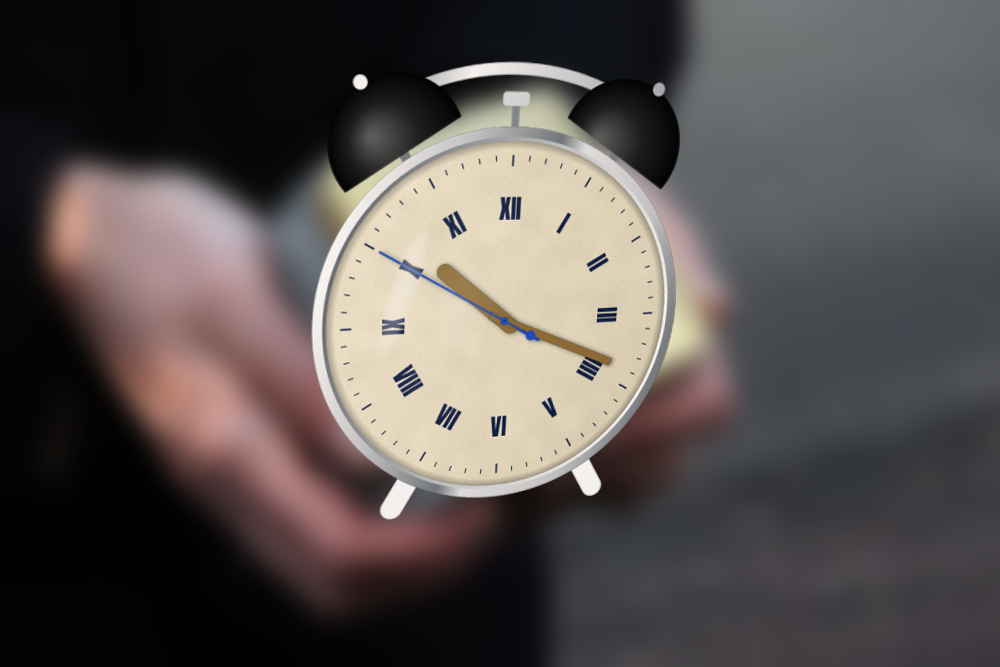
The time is 10,18,50
